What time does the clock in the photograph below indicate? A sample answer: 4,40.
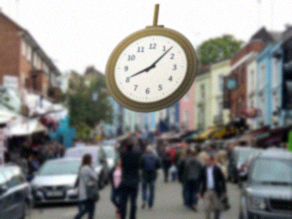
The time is 8,07
